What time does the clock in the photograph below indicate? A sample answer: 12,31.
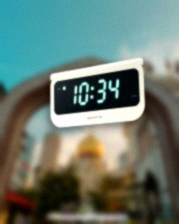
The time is 10,34
